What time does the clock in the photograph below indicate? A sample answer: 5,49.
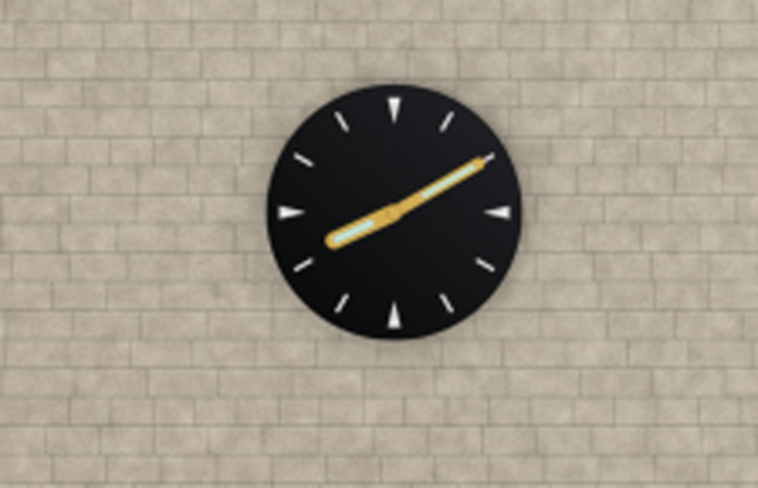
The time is 8,10
